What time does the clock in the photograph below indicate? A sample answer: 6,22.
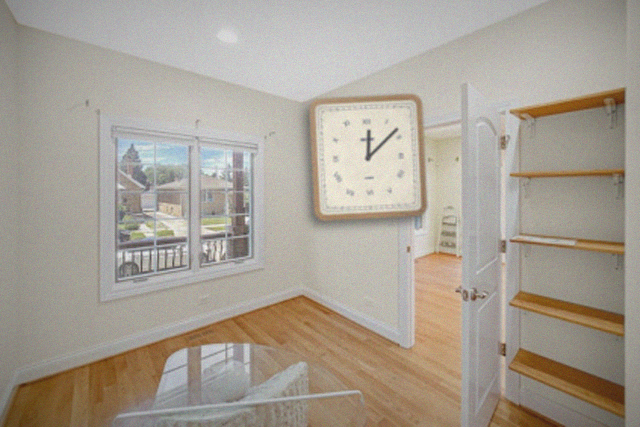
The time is 12,08
